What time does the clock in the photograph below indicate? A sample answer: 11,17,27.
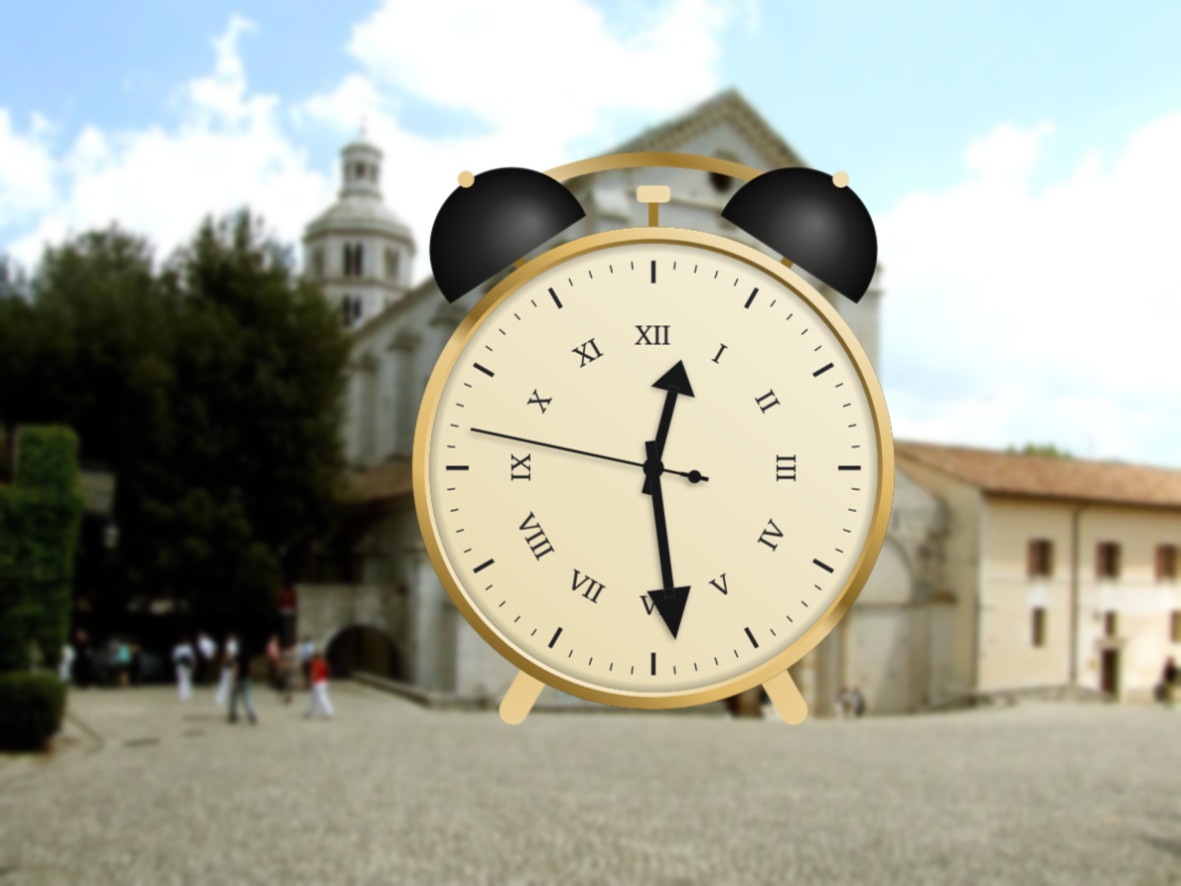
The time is 12,28,47
